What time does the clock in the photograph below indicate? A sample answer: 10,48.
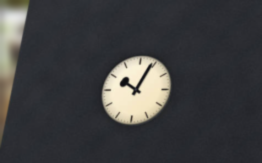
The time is 10,04
